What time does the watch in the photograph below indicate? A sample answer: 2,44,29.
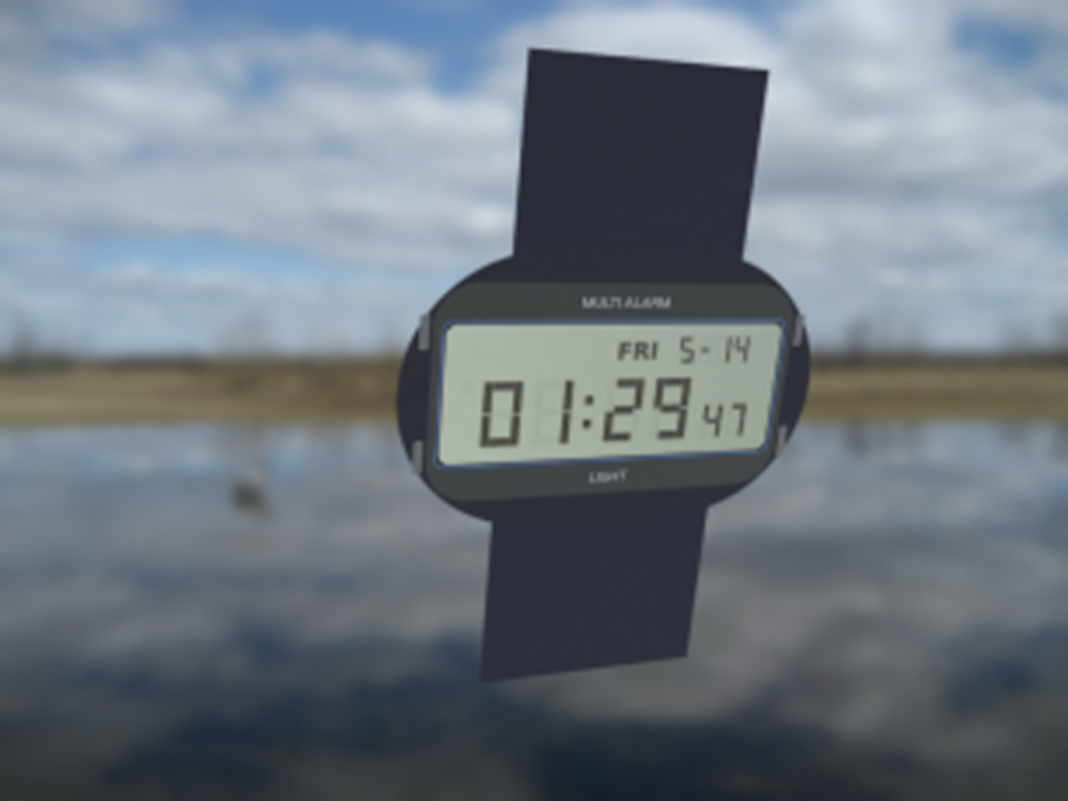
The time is 1,29,47
